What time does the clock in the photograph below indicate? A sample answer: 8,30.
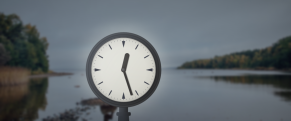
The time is 12,27
